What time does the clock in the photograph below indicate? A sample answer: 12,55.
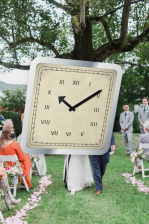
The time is 10,09
